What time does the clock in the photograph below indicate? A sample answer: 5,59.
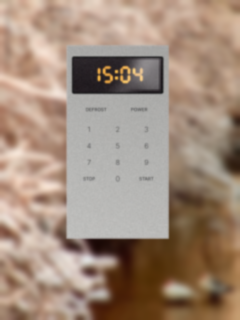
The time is 15,04
